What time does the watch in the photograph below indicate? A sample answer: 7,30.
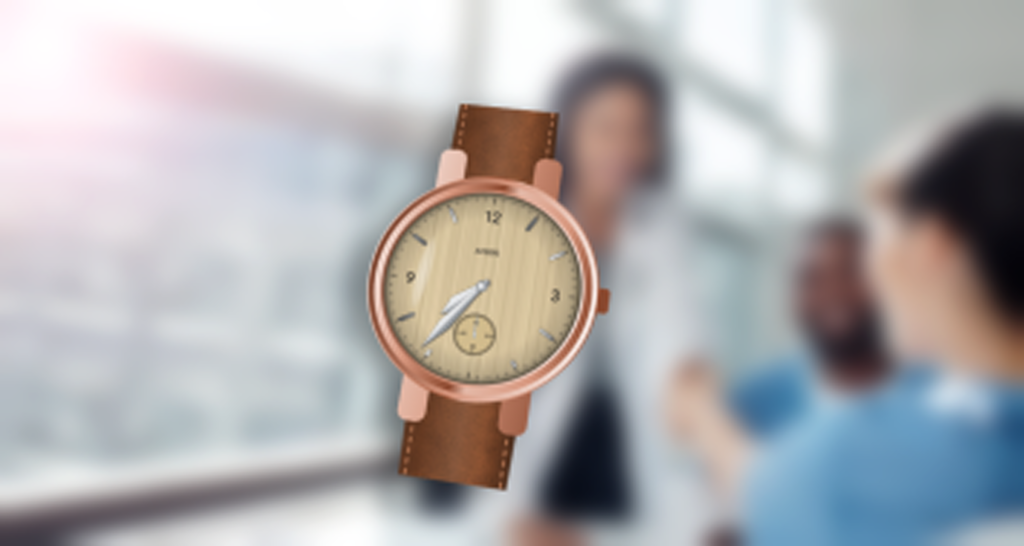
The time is 7,36
